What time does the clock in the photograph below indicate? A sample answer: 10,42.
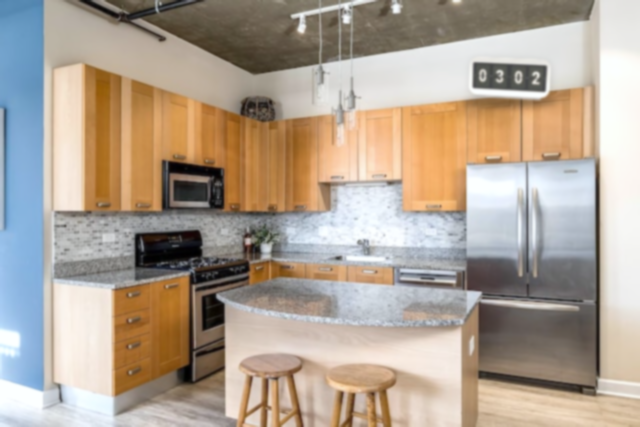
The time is 3,02
